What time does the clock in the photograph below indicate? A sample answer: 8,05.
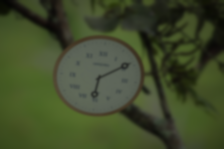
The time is 6,09
